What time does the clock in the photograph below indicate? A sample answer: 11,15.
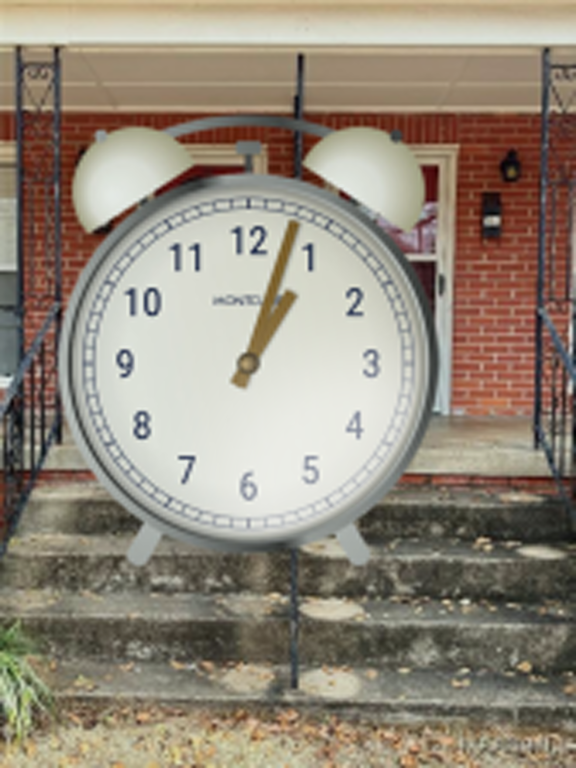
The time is 1,03
